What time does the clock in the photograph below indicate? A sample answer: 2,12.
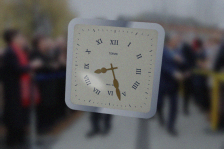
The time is 8,27
